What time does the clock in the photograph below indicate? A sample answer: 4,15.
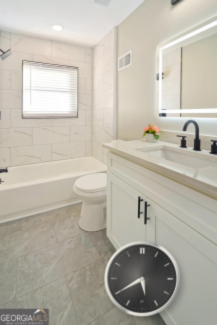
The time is 5,40
